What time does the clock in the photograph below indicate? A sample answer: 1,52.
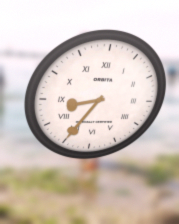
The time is 8,35
